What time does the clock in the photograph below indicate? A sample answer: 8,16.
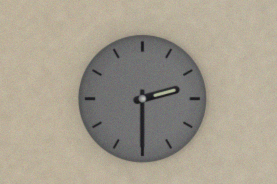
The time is 2,30
